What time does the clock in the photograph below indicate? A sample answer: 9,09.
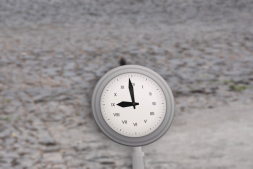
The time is 8,59
